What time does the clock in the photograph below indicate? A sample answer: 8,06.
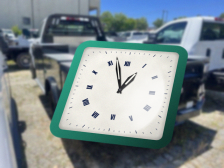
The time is 12,57
